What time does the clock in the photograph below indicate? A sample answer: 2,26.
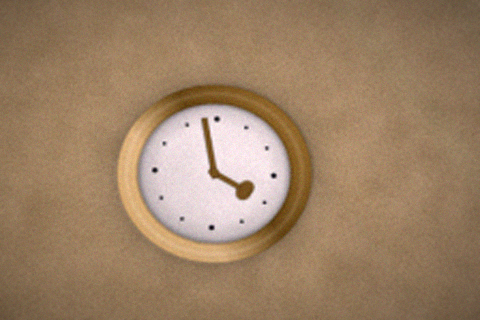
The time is 3,58
